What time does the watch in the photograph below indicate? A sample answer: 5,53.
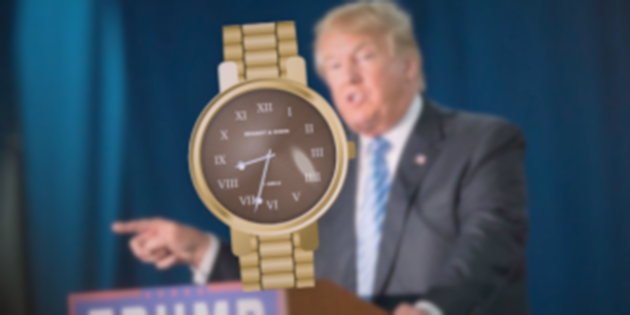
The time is 8,33
